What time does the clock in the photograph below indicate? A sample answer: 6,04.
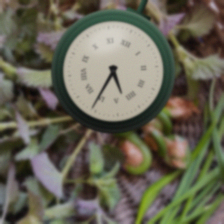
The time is 4,31
